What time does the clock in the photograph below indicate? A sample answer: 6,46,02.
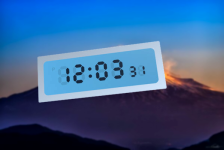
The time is 12,03,31
